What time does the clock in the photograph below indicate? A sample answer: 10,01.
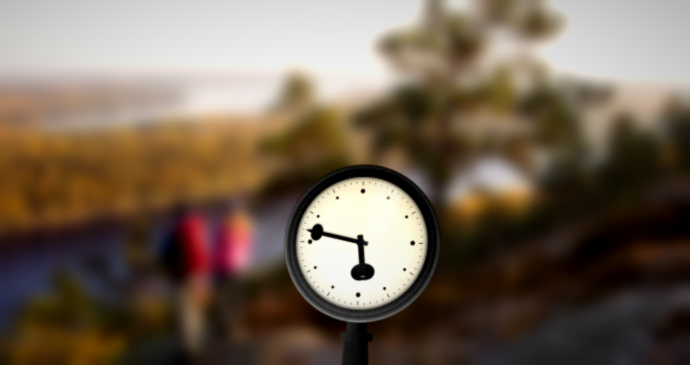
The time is 5,47
